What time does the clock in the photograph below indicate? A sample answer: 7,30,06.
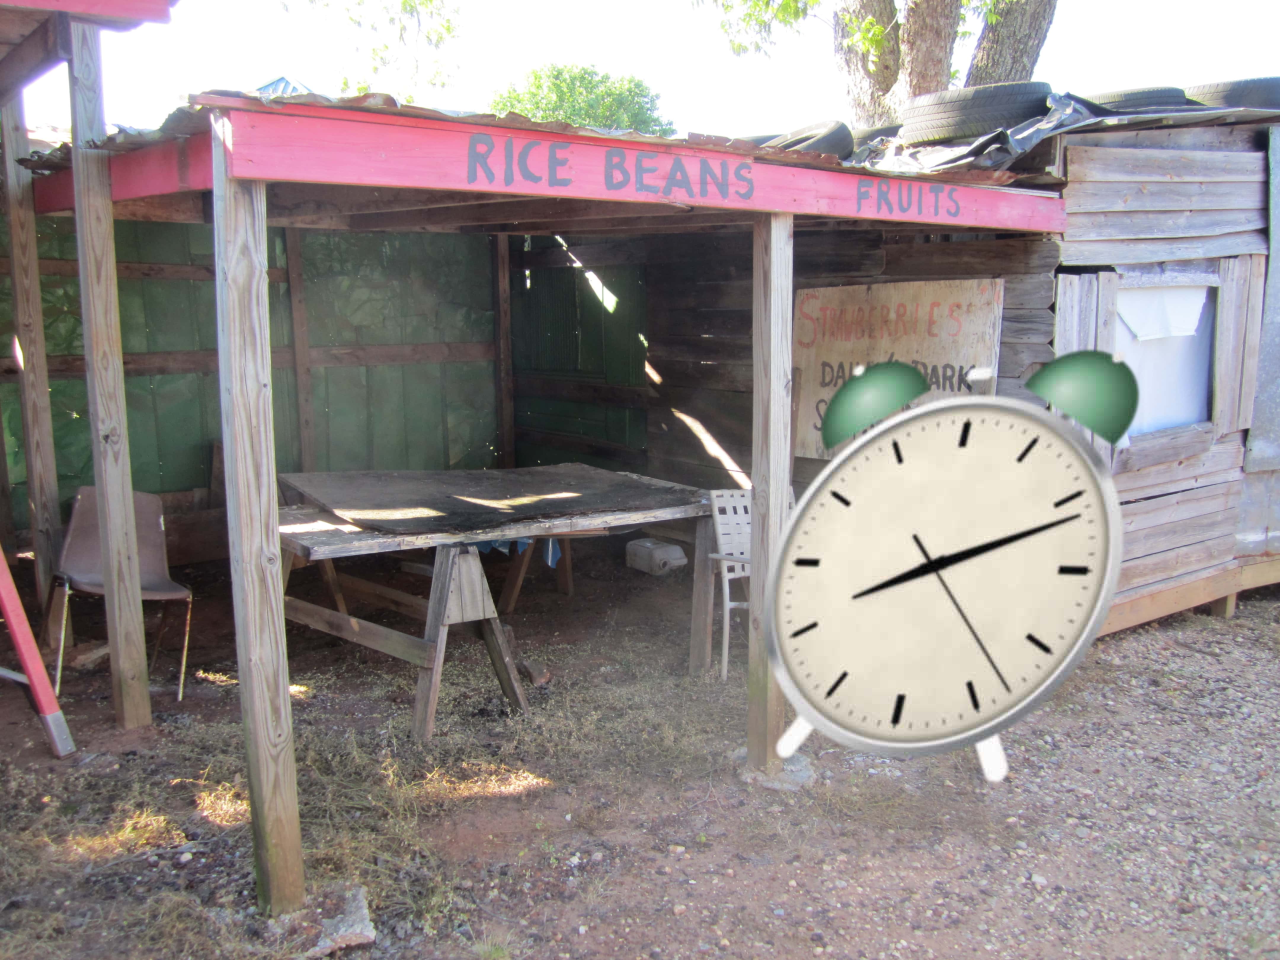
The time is 8,11,23
